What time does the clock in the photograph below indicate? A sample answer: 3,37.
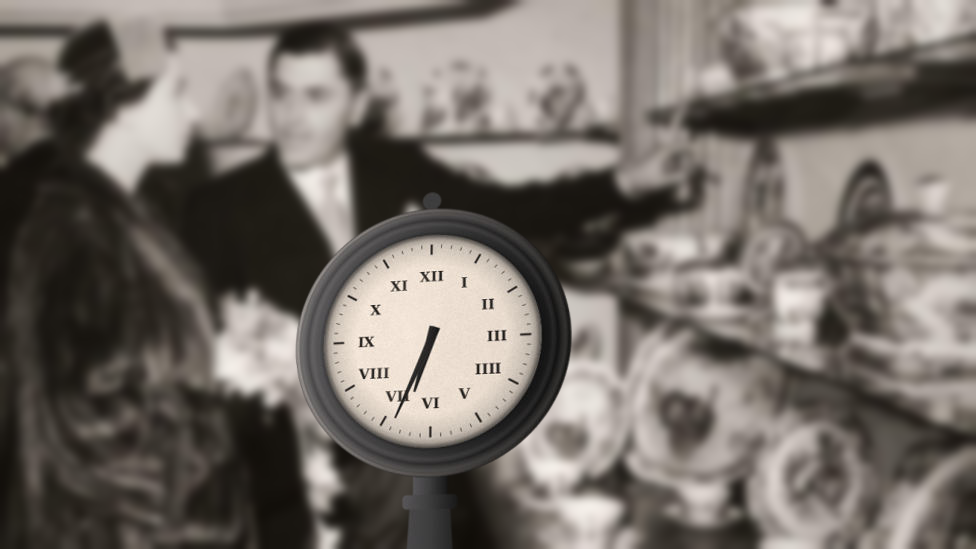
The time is 6,34
